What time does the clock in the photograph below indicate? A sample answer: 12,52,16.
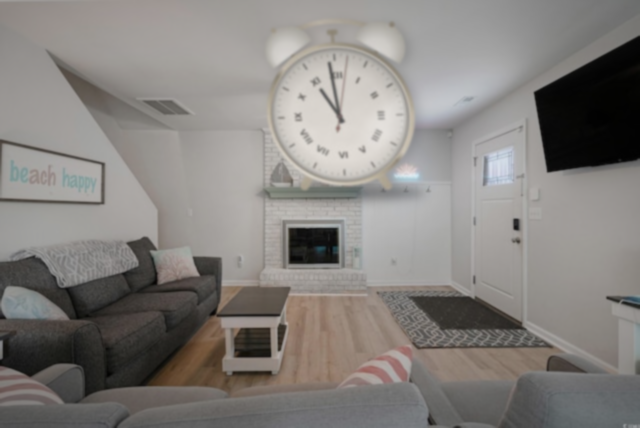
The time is 10,59,02
